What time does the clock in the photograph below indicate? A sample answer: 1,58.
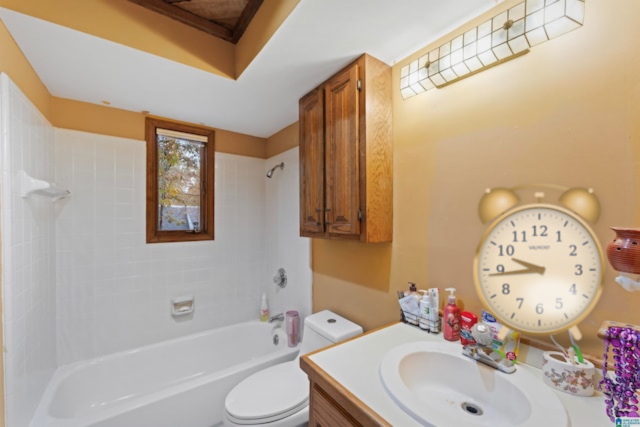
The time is 9,44
